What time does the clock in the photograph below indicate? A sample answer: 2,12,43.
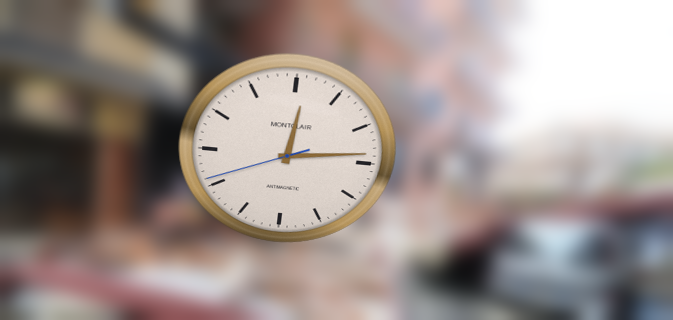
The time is 12,13,41
